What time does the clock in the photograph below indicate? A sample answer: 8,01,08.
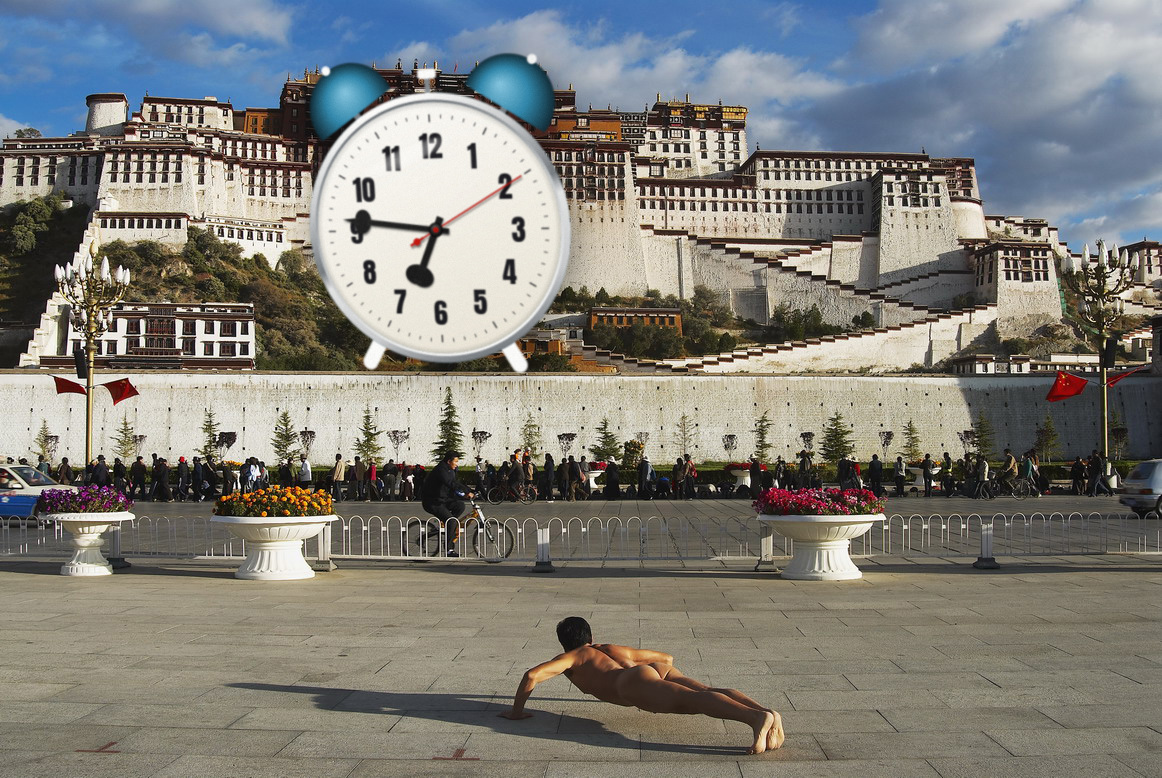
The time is 6,46,10
